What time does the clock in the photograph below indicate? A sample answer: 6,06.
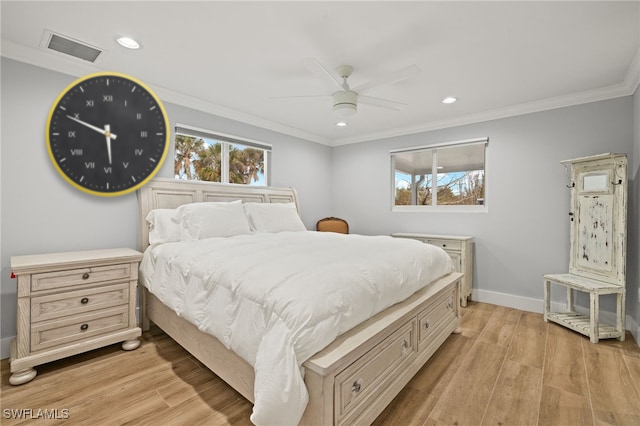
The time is 5,49
